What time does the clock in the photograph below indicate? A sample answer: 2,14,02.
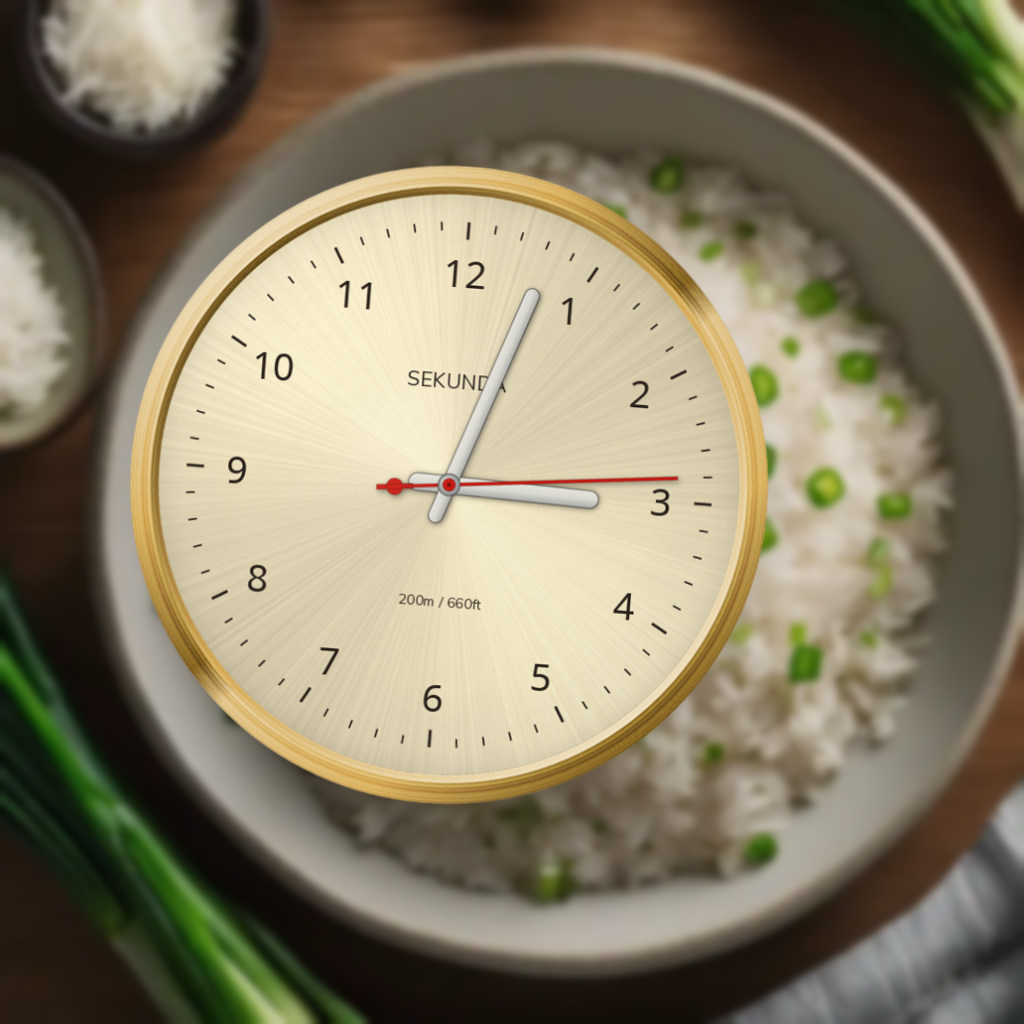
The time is 3,03,14
